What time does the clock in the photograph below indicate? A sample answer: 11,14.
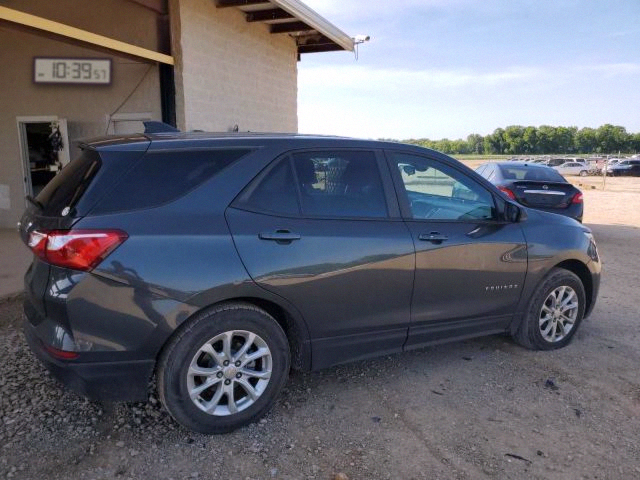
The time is 10,39
